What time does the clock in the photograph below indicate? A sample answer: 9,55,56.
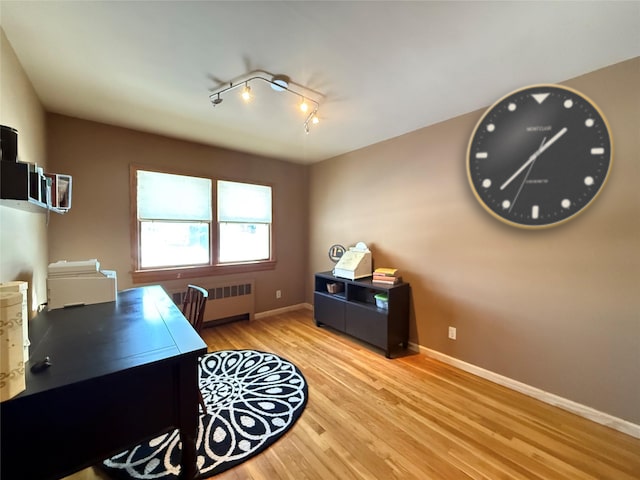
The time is 1,37,34
